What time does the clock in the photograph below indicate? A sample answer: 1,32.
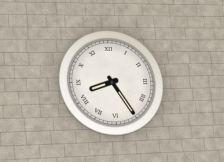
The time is 8,25
